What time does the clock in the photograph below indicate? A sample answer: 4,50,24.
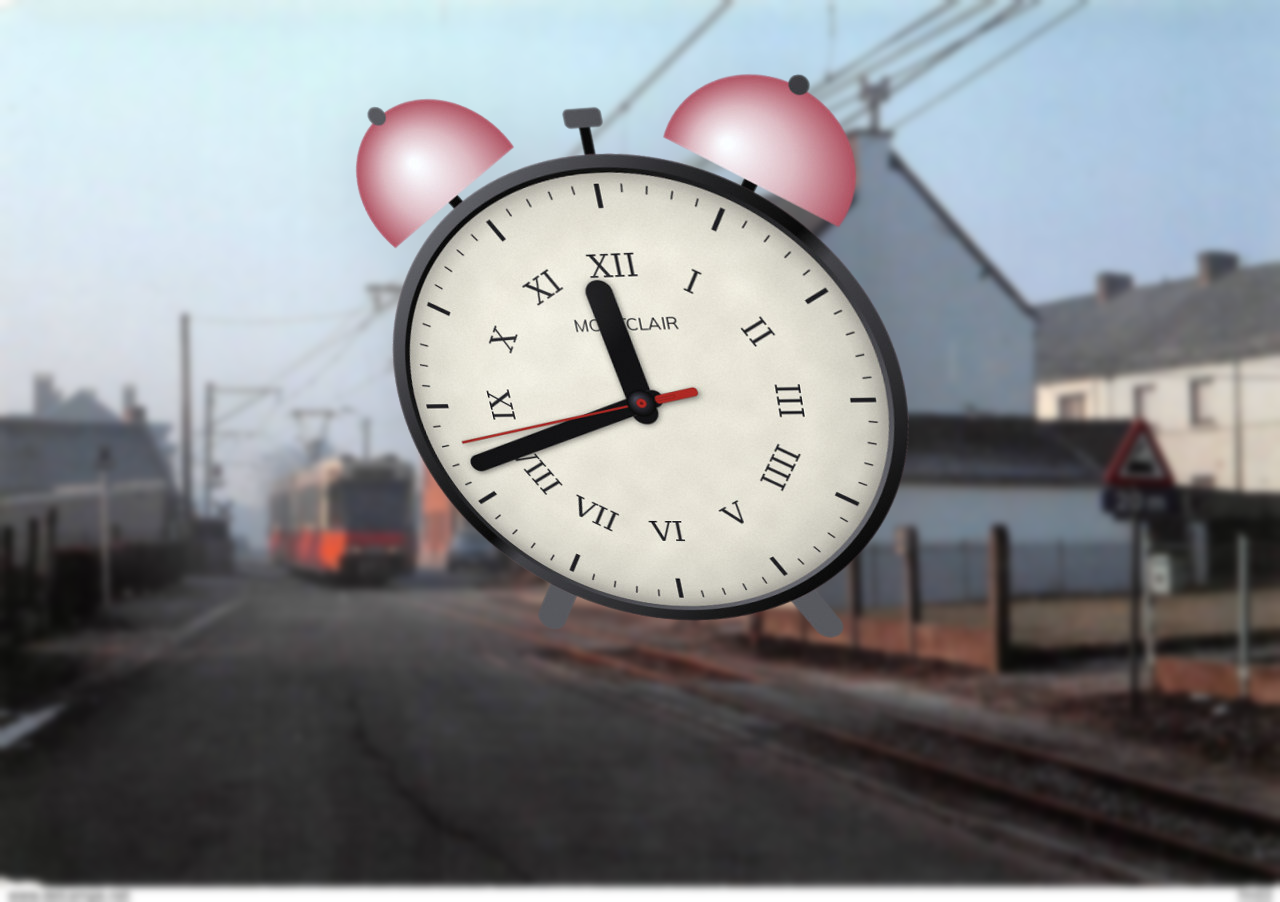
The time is 11,41,43
